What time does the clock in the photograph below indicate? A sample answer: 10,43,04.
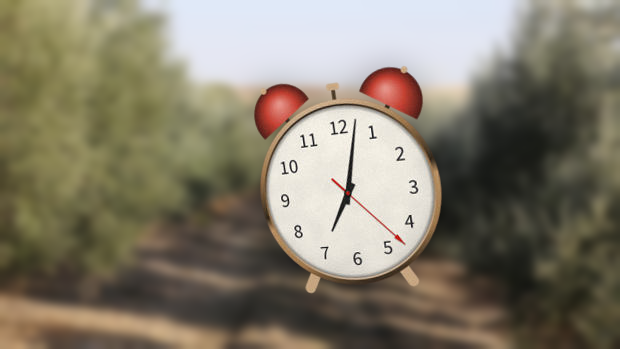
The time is 7,02,23
